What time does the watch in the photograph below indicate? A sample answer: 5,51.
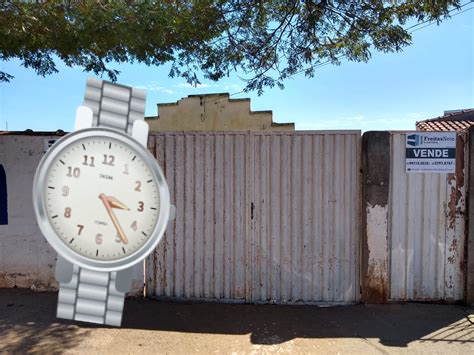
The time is 3,24
